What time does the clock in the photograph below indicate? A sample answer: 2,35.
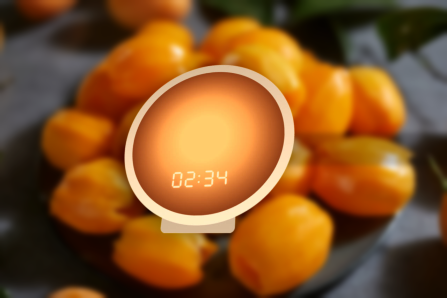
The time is 2,34
